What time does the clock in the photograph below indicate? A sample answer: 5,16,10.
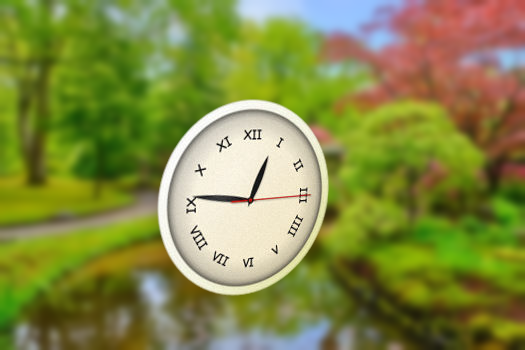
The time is 12,46,15
